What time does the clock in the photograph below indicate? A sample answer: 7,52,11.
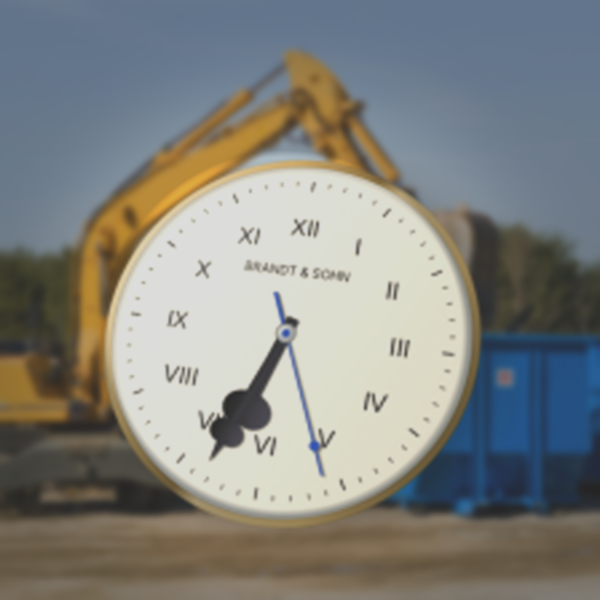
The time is 6,33,26
